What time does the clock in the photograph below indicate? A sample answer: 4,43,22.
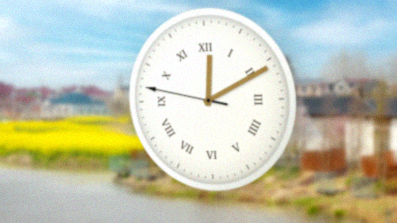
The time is 12,10,47
